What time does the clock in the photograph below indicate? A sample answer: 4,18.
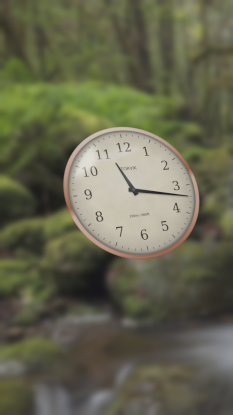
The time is 11,17
